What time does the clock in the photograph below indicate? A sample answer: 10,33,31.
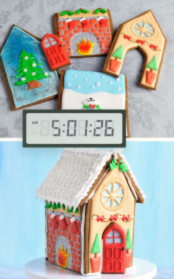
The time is 5,01,26
